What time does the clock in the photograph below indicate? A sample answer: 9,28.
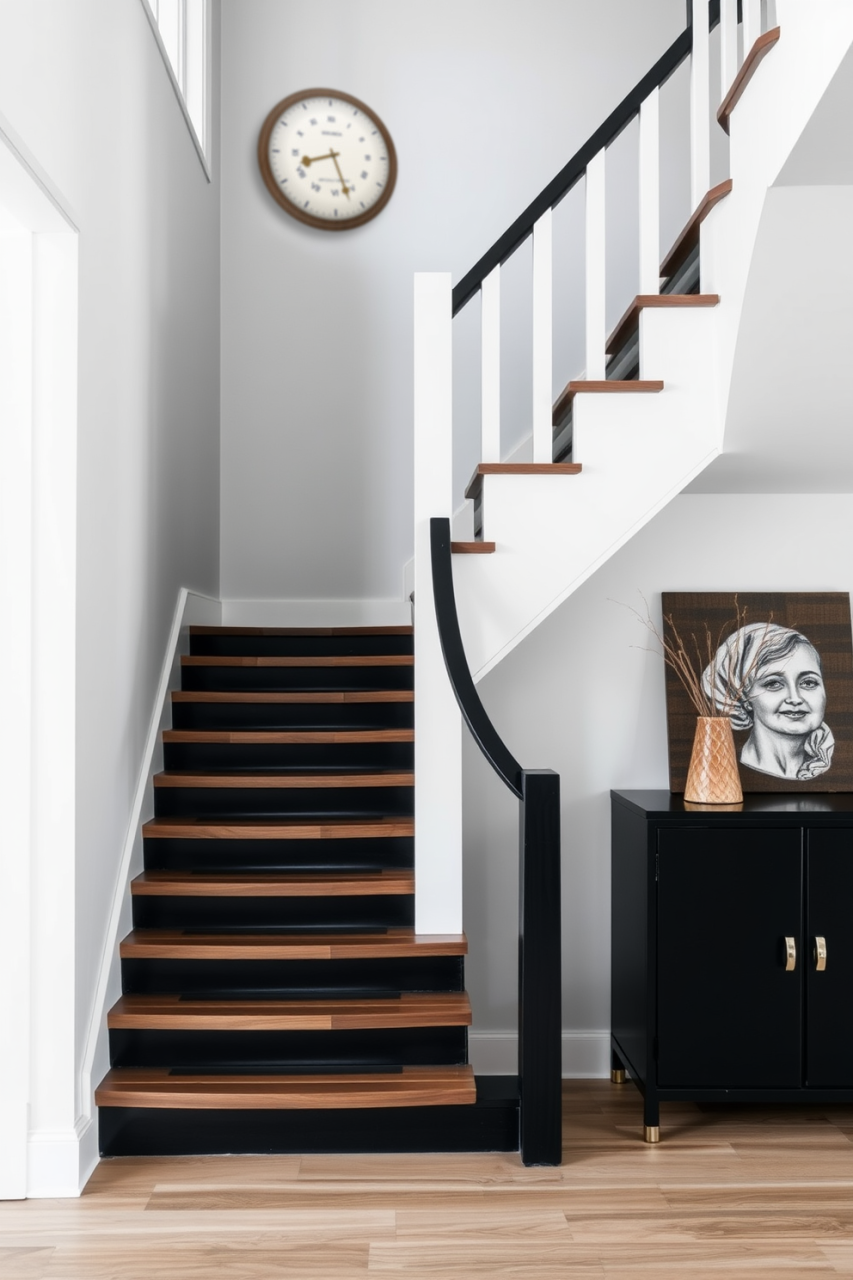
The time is 8,27
